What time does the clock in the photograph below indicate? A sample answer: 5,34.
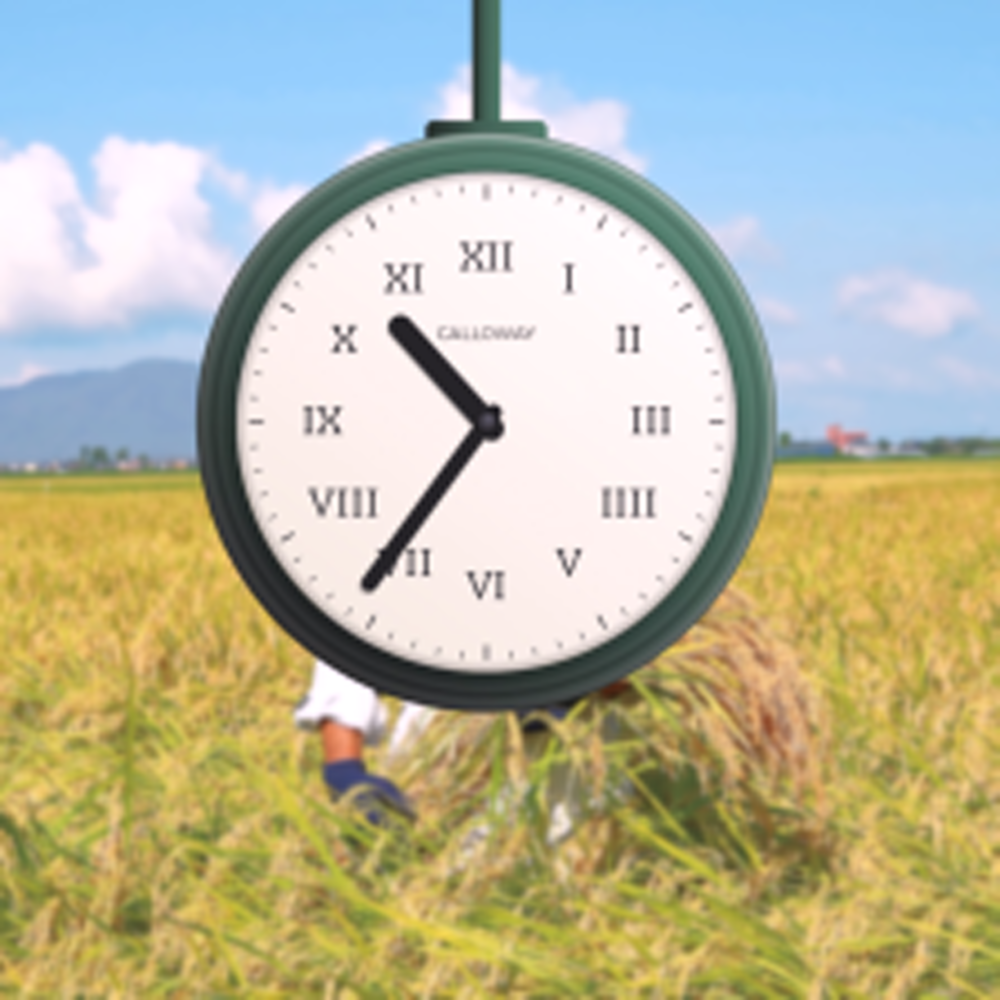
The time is 10,36
